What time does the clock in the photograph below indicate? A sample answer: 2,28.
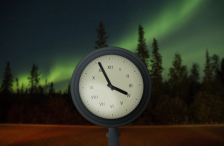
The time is 3,56
